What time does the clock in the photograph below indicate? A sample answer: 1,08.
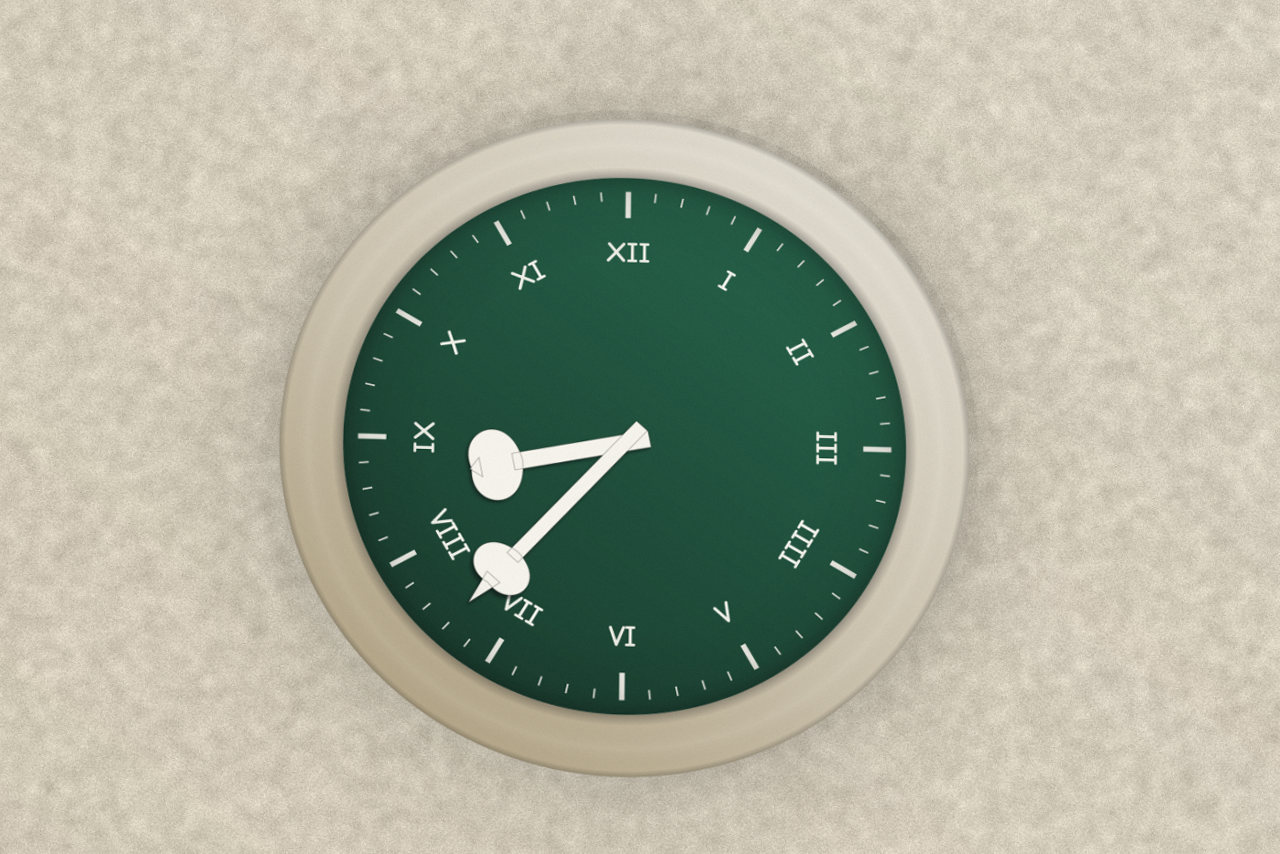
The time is 8,37
